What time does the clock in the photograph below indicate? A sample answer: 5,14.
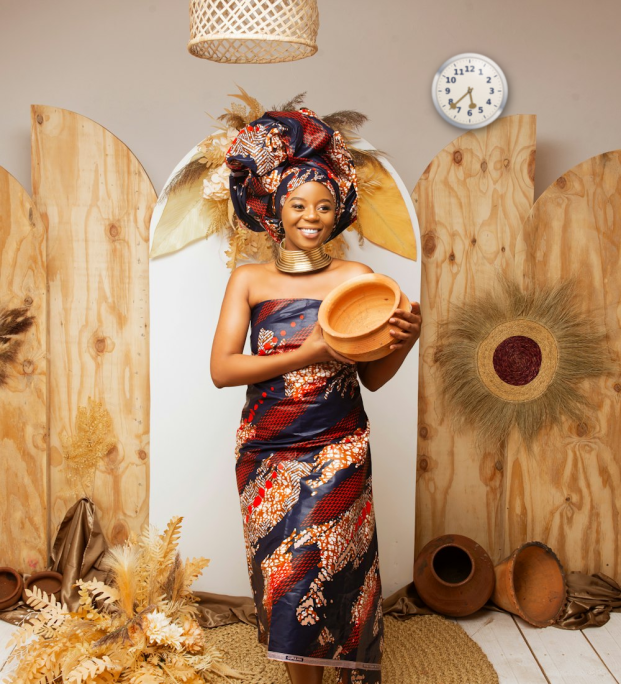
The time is 5,38
